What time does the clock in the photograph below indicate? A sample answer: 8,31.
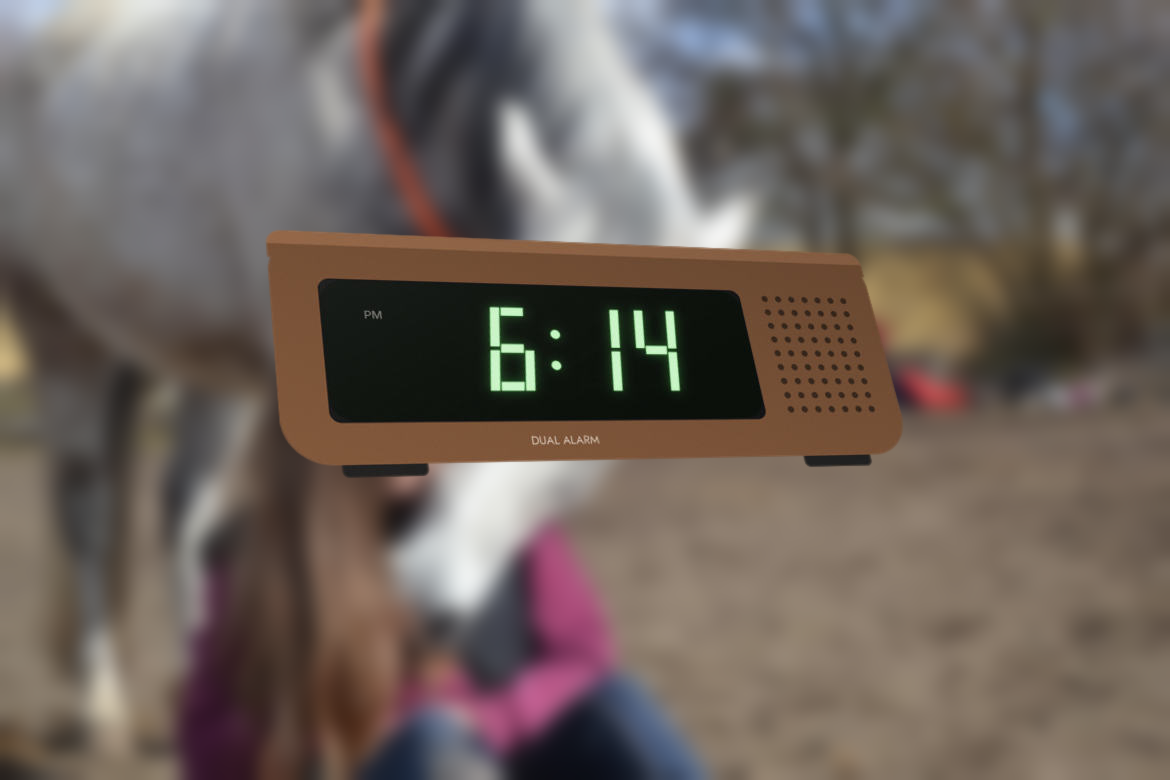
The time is 6,14
